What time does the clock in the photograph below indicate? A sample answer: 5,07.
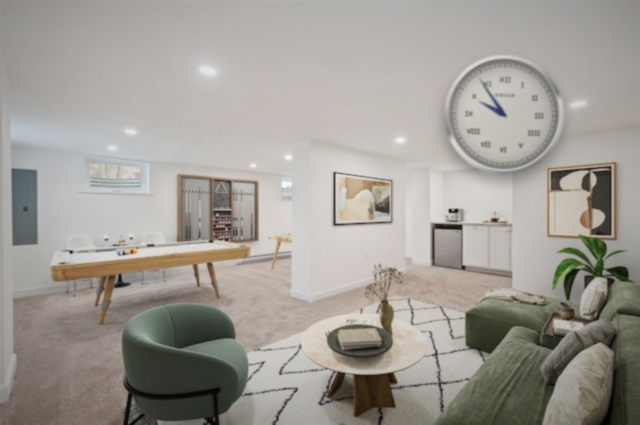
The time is 9,54
